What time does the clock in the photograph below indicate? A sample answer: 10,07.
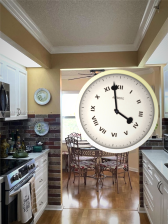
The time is 3,58
